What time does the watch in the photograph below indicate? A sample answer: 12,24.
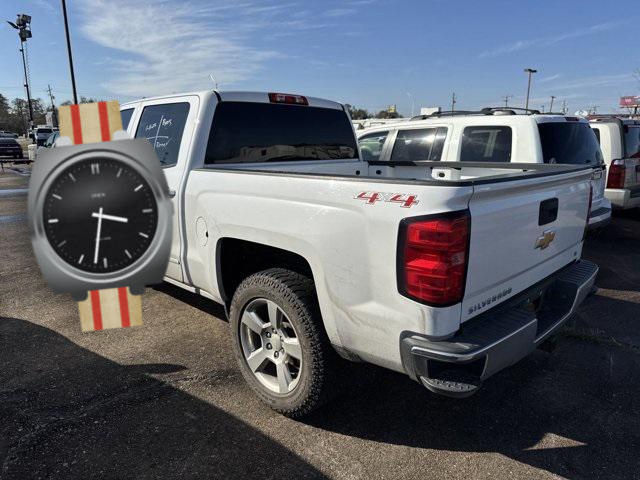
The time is 3,32
